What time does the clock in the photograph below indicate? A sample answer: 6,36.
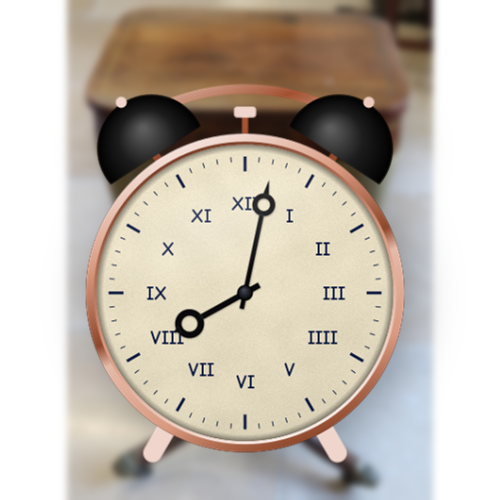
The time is 8,02
